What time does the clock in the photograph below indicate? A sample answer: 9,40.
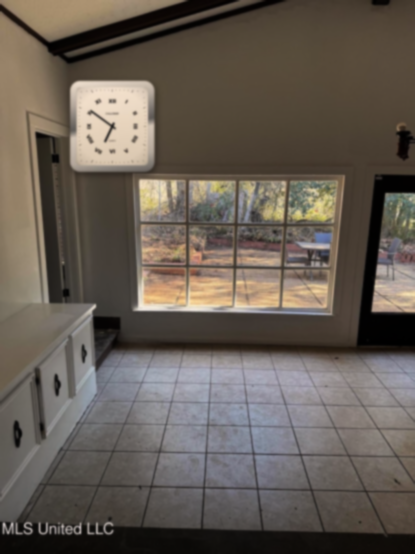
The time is 6,51
